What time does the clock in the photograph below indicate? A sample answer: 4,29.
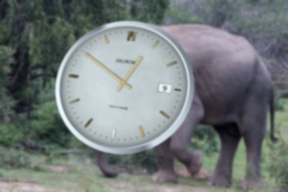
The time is 12,50
